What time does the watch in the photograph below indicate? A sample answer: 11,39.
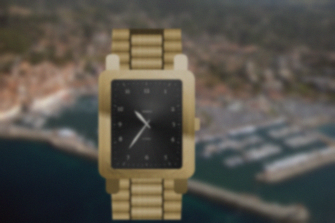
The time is 10,36
